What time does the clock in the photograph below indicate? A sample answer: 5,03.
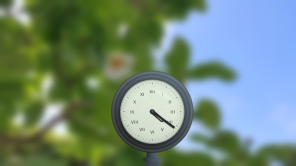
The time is 4,21
